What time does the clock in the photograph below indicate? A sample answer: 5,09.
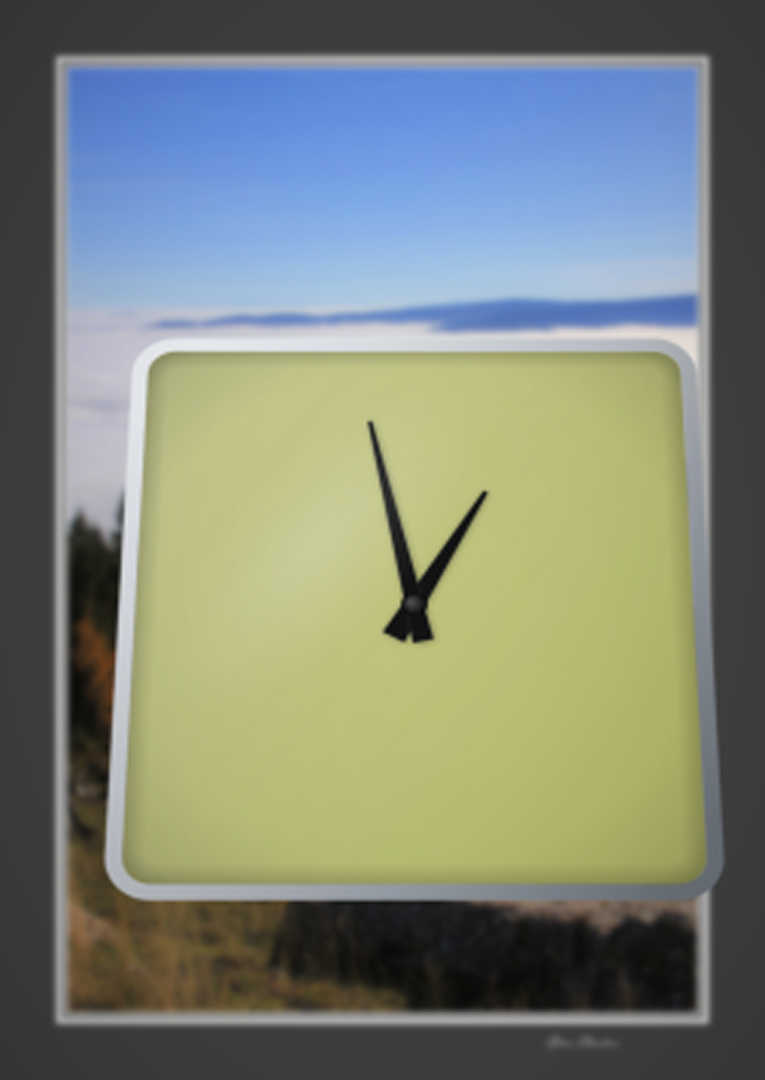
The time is 12,58
